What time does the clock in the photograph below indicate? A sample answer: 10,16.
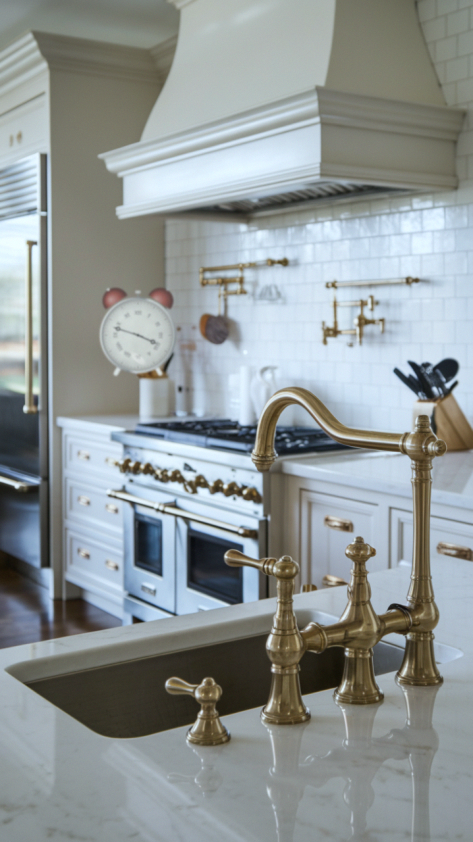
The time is 3,48
